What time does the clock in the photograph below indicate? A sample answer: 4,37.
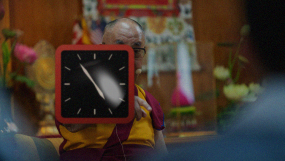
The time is 4,54
